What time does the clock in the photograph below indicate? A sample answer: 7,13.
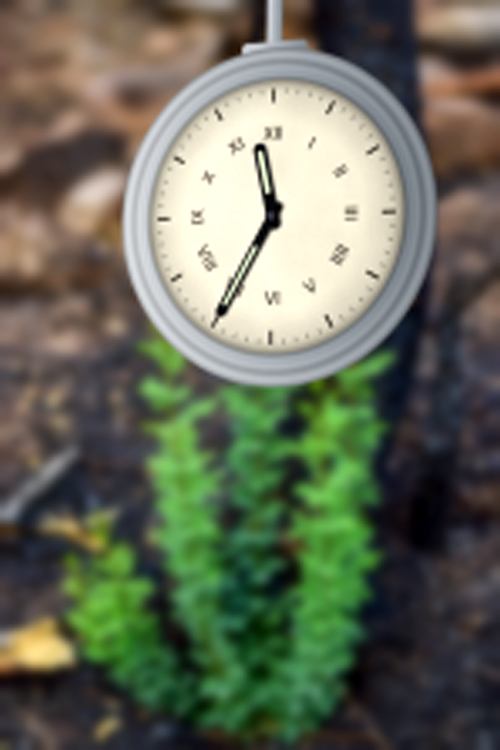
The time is 11,35
